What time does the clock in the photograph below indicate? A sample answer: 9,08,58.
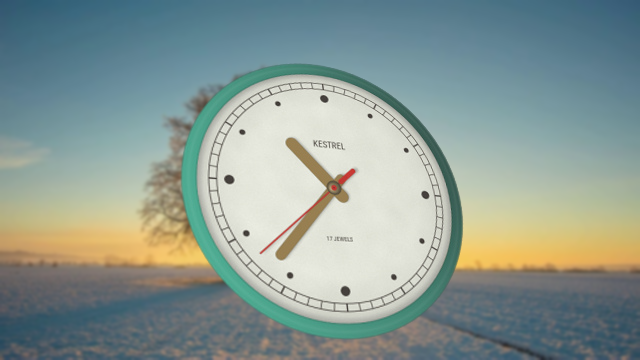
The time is 10,36,38
